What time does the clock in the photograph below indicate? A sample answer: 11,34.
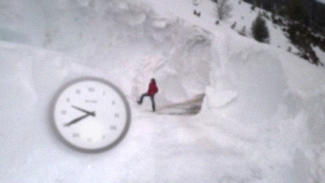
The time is 9,40
